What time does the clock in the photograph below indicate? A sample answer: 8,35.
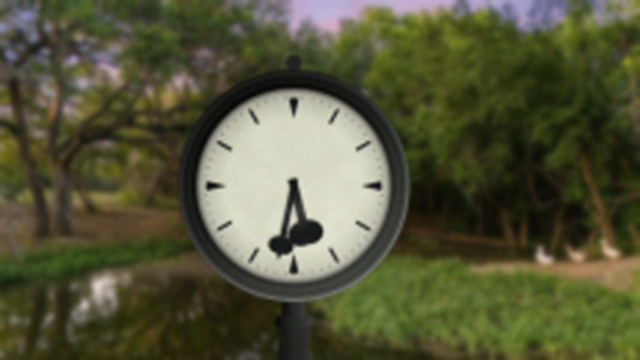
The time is 5,32
